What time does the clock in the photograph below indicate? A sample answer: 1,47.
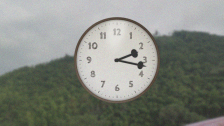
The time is 2,17
